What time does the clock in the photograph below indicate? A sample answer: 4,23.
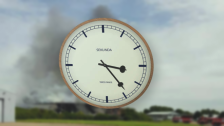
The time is 3,24
